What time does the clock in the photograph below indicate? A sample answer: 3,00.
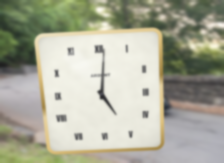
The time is 5,01
